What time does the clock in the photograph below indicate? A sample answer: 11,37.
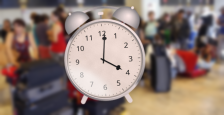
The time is 4,01
